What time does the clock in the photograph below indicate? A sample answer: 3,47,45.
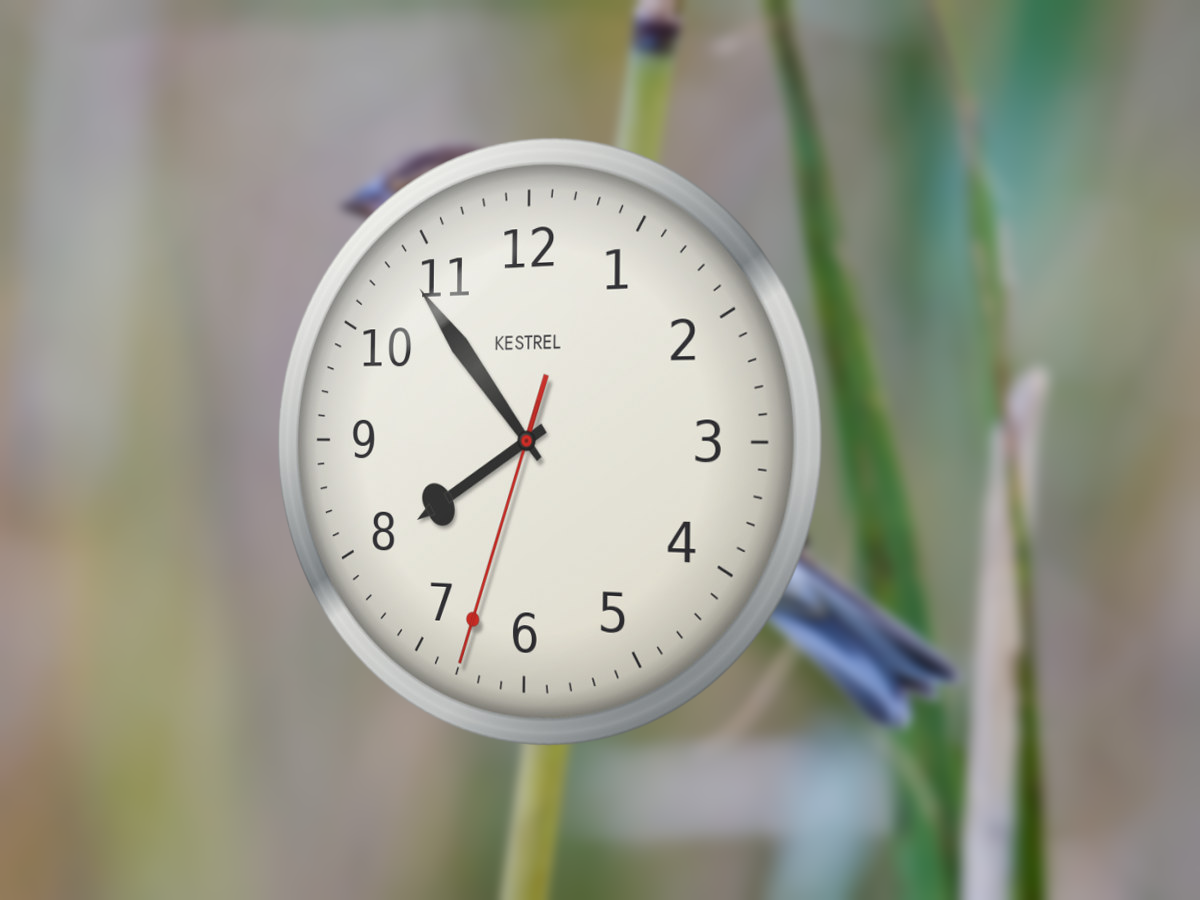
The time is 7,53,33
